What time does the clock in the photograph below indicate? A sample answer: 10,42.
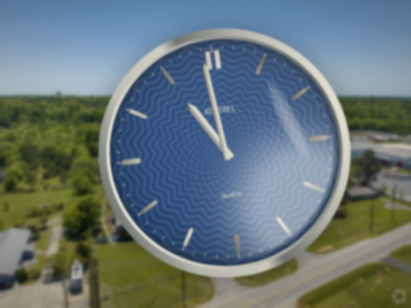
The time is 10,59
